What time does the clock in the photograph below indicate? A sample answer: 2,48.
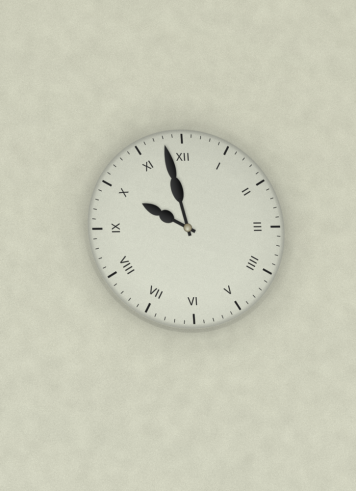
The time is 9,58
